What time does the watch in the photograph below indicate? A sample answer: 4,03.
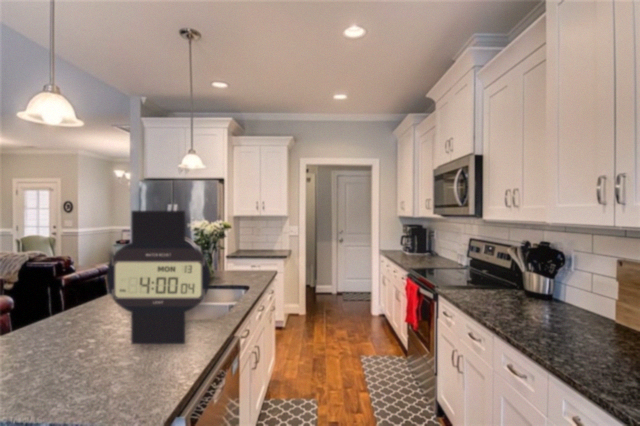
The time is 4,00
